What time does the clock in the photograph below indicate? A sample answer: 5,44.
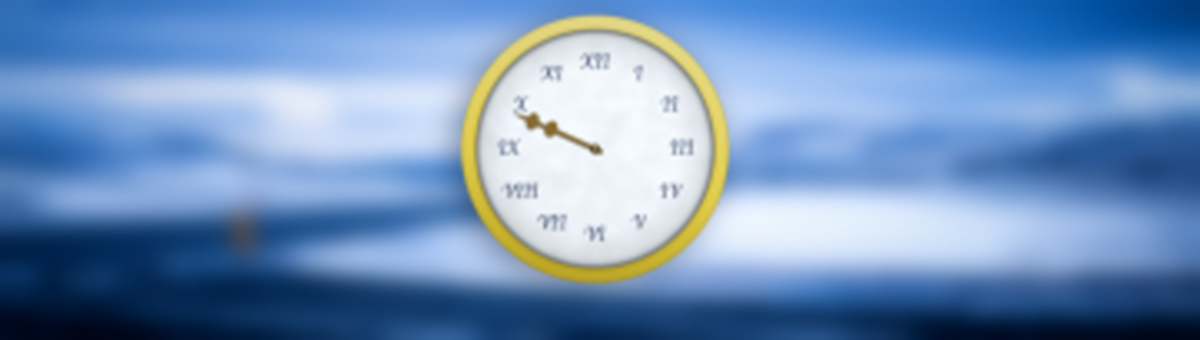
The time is 9,49
